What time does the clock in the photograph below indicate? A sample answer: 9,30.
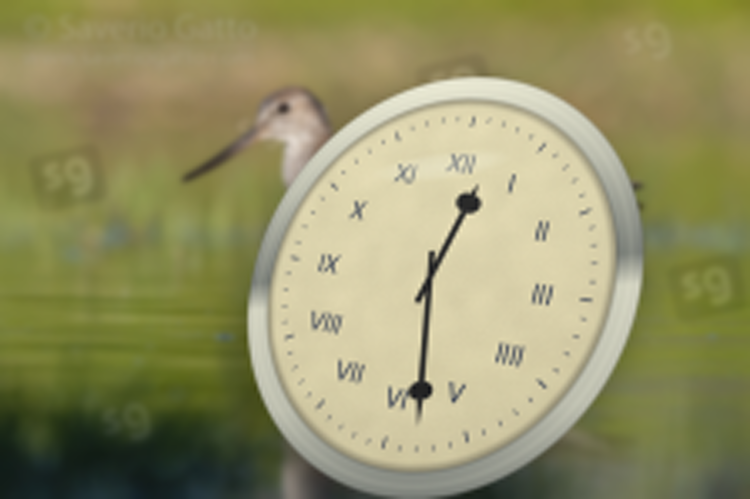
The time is 12,28
